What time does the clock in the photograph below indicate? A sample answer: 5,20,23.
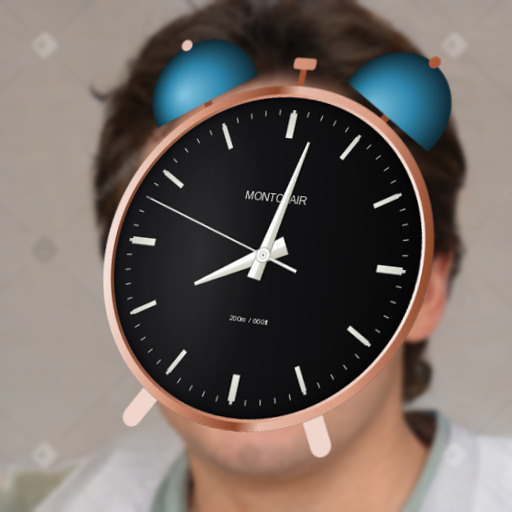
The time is 8,01,48
